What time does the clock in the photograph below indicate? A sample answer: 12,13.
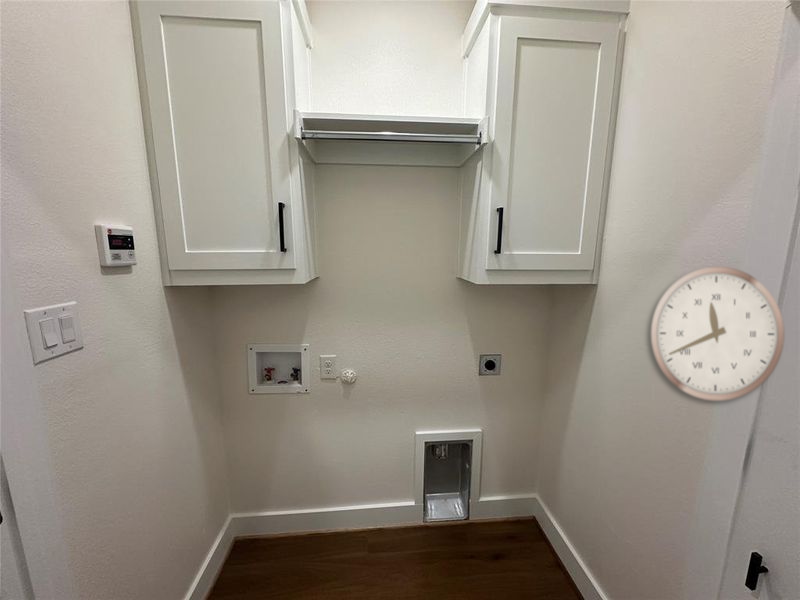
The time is 11,41
